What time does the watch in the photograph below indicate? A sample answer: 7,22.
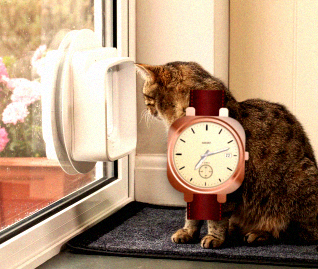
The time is 7,12
